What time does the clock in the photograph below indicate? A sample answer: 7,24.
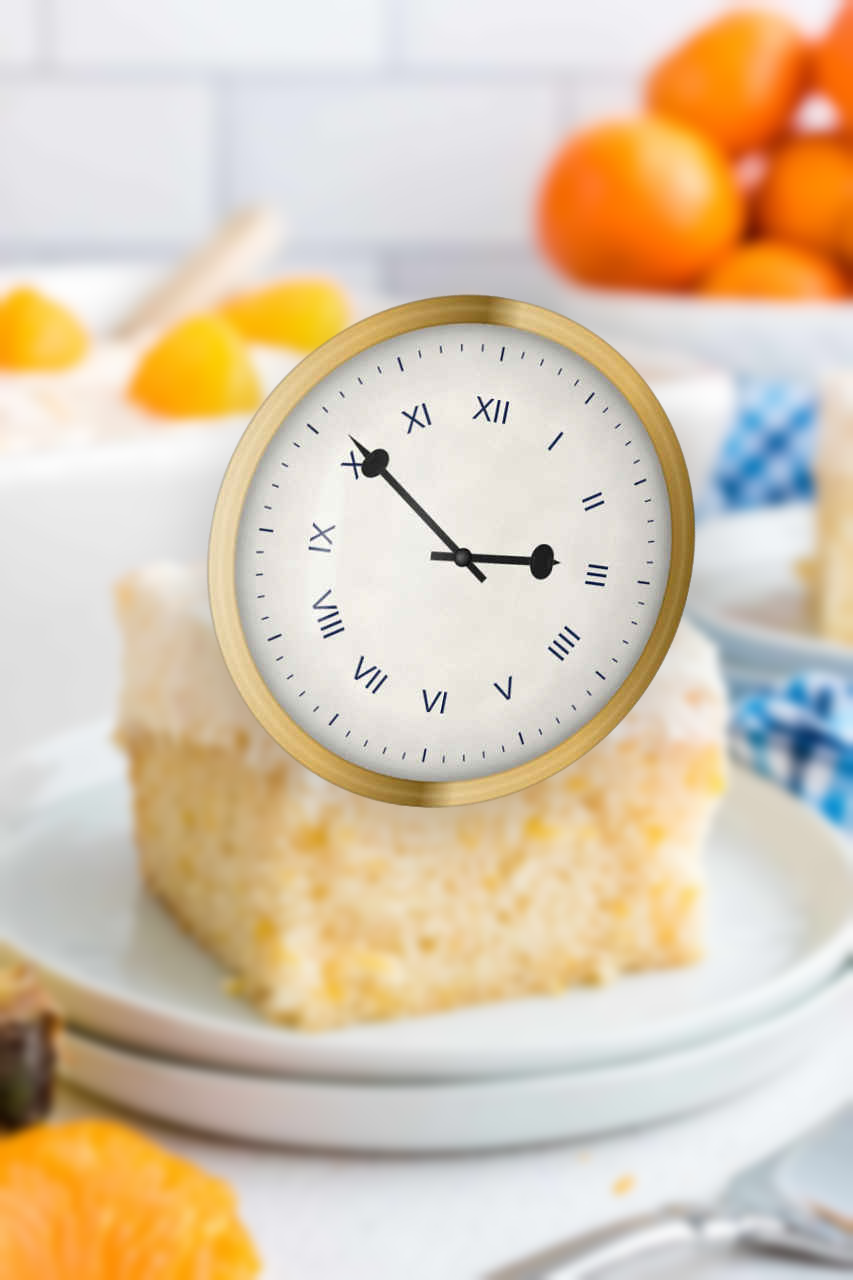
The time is 2,51
